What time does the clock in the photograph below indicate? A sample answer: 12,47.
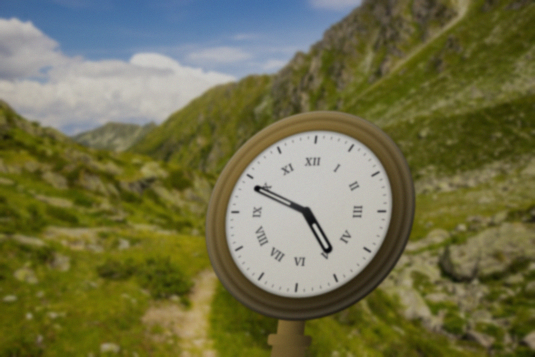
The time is 4,49
